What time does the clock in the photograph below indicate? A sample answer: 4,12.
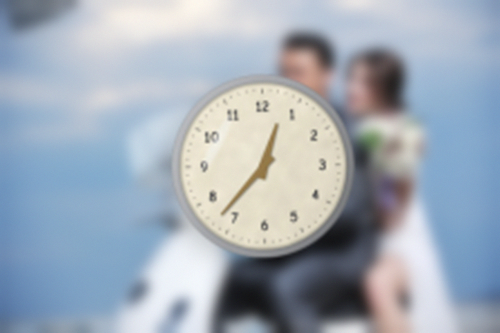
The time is 12,37
